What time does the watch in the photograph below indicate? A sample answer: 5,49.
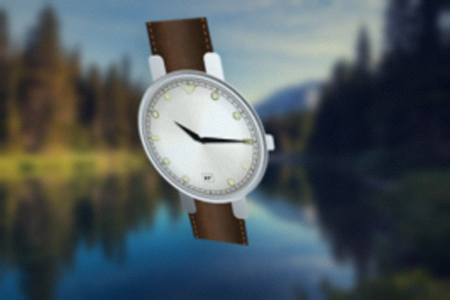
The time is 10,15
